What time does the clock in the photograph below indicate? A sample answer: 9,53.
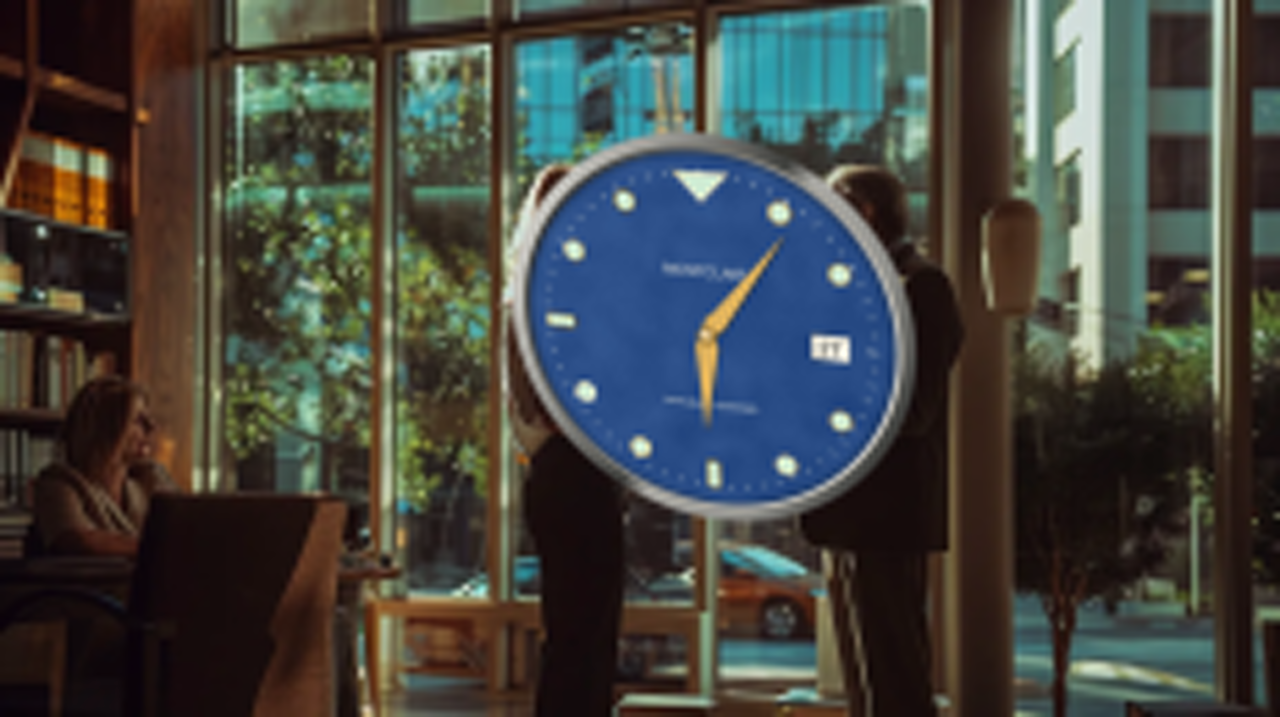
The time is 6,06
